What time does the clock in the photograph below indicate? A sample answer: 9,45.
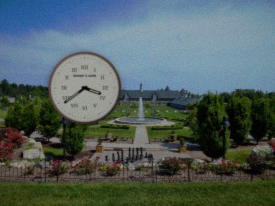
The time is 3,39
